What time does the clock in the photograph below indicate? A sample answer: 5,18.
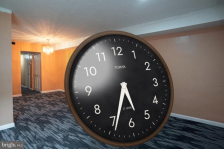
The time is 5,34
